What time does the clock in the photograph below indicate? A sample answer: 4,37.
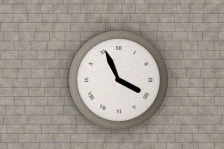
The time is 3,56
